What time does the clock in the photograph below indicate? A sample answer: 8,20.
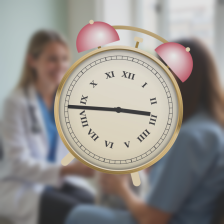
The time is 2,43
